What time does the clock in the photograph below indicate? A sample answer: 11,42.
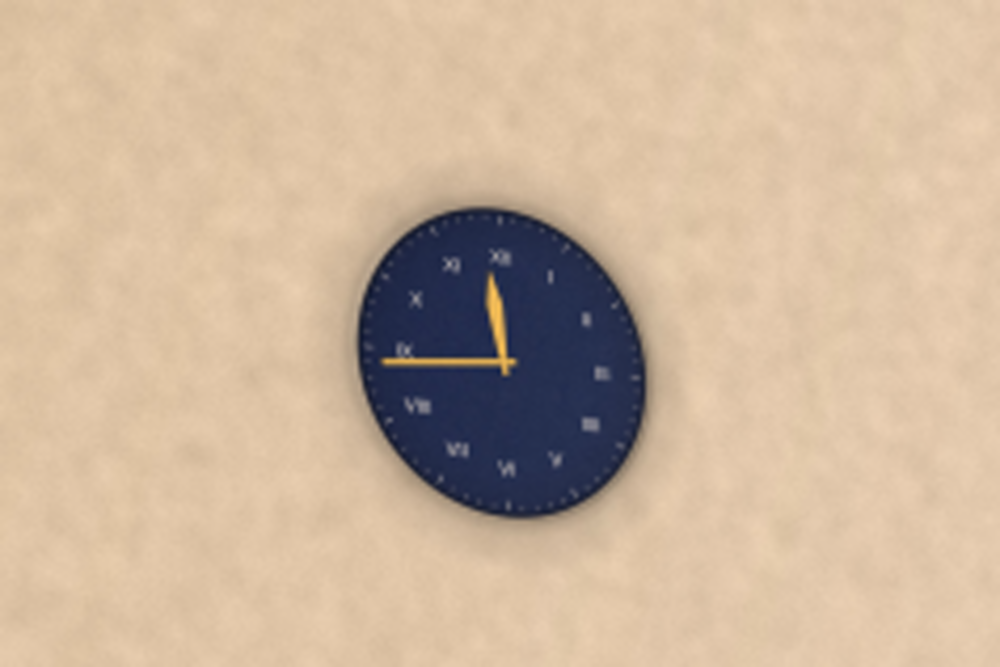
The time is 11,44
